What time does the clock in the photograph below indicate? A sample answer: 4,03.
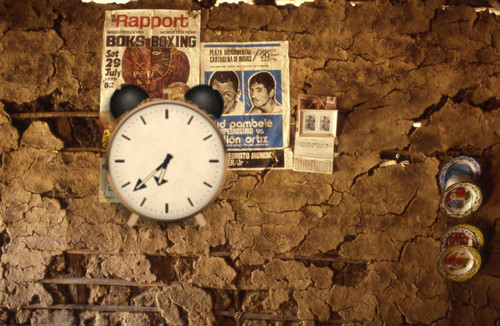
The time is 6,38
